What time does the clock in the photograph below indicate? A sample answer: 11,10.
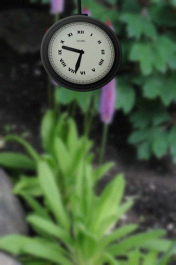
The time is 9,33
